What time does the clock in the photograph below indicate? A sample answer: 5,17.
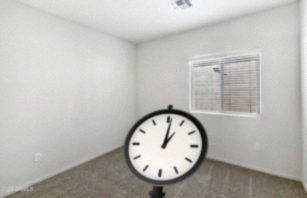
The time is 1,01
